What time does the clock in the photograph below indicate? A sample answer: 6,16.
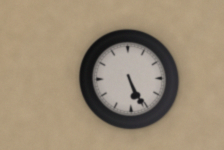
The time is 5,26
